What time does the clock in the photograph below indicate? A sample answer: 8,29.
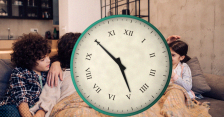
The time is 4,50
